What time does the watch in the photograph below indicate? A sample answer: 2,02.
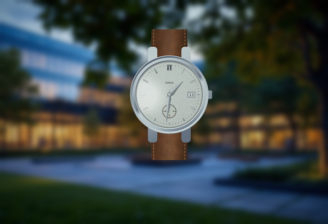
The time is 1,31
